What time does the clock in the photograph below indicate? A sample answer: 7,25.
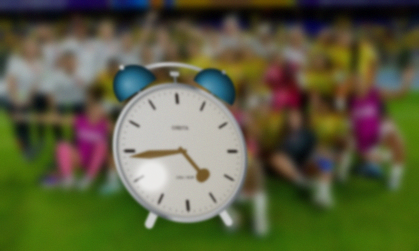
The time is 4,44
